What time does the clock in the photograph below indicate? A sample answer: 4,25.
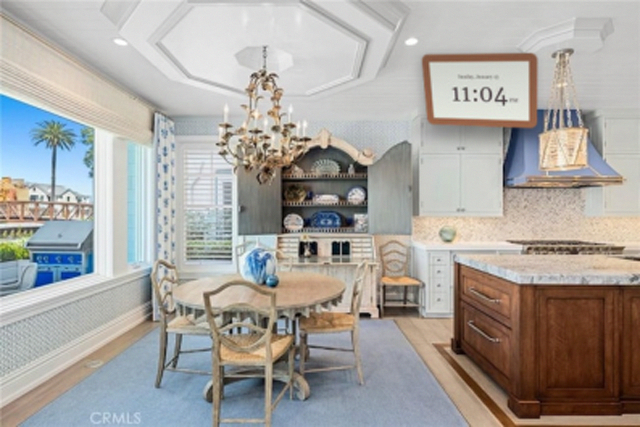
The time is 11,04
